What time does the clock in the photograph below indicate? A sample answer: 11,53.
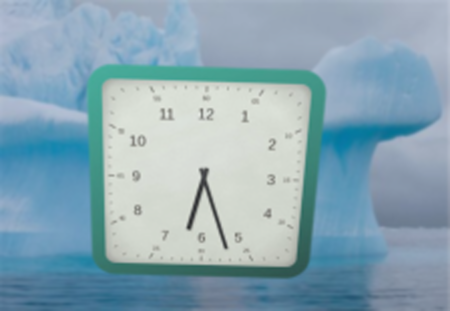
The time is 6,27
